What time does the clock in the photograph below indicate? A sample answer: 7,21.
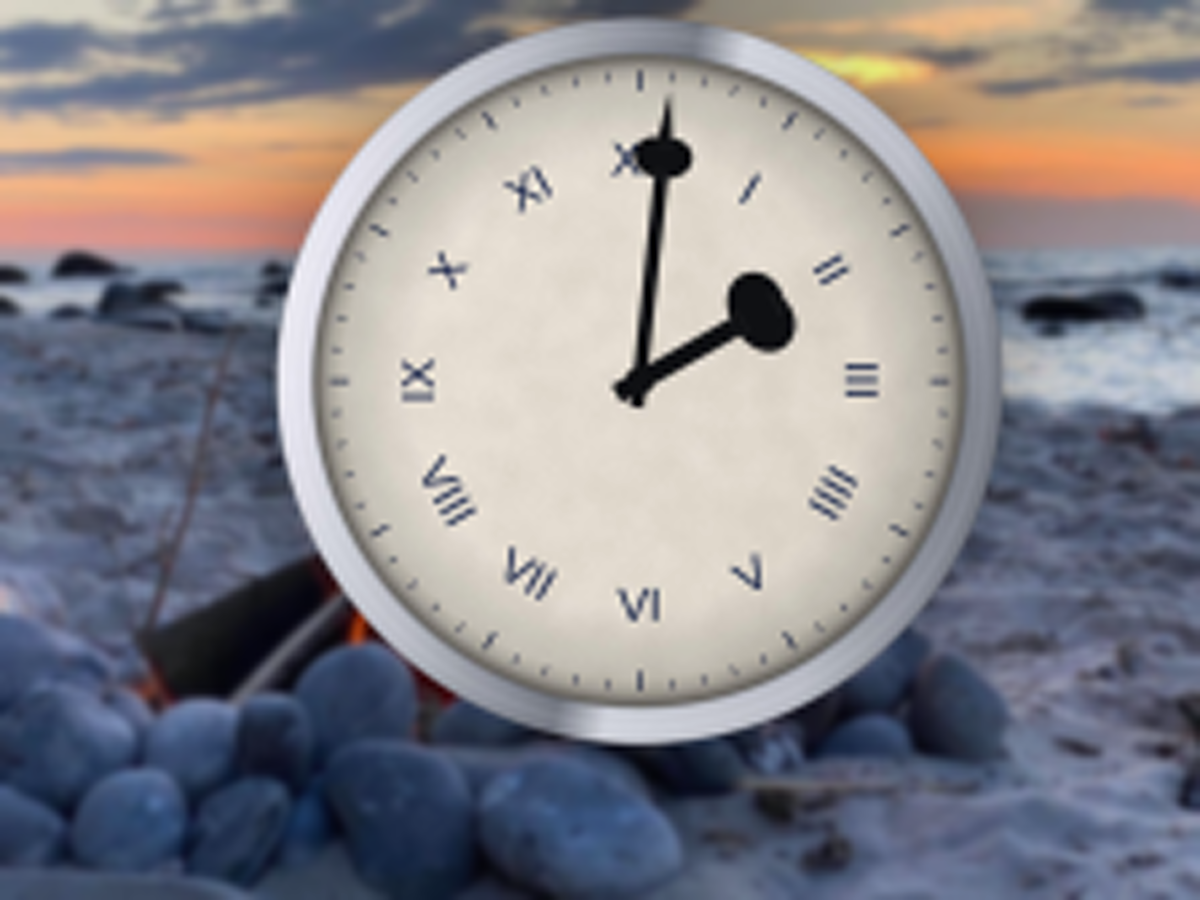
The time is 2,01
